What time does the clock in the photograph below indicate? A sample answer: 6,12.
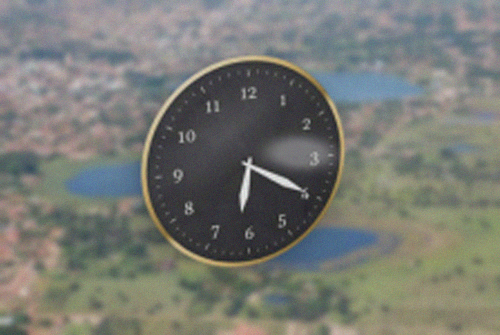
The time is 6,20
